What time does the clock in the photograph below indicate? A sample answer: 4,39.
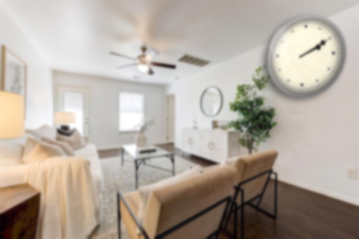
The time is 2,10
